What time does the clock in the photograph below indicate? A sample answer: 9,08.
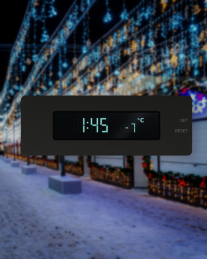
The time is 1,45
